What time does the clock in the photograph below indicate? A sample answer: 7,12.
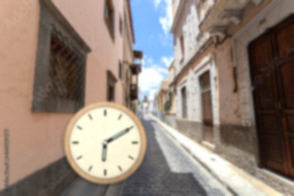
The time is 6,10
